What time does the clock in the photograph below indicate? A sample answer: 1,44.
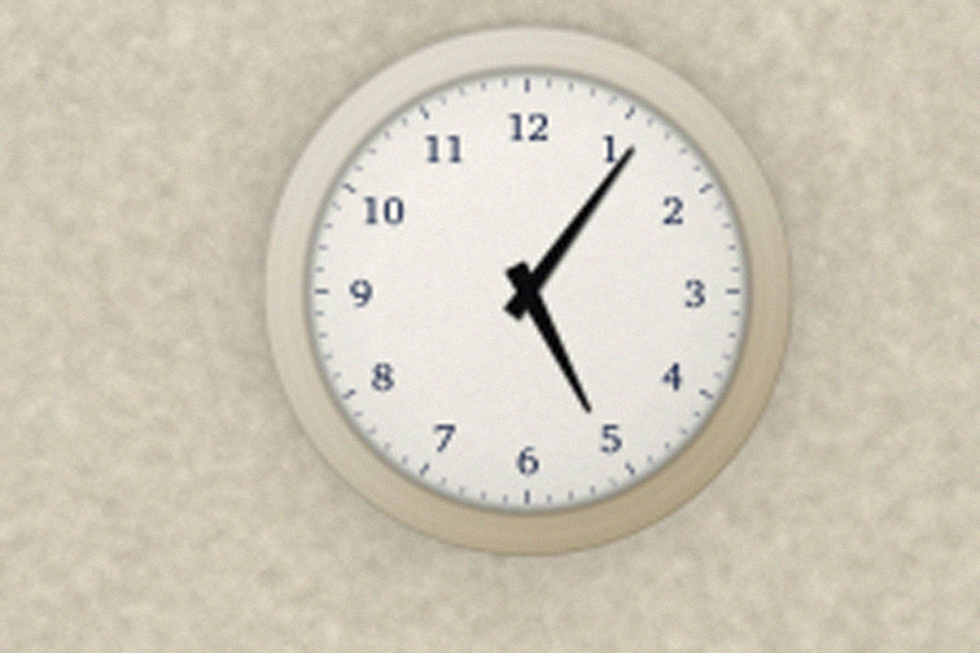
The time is 5,06
